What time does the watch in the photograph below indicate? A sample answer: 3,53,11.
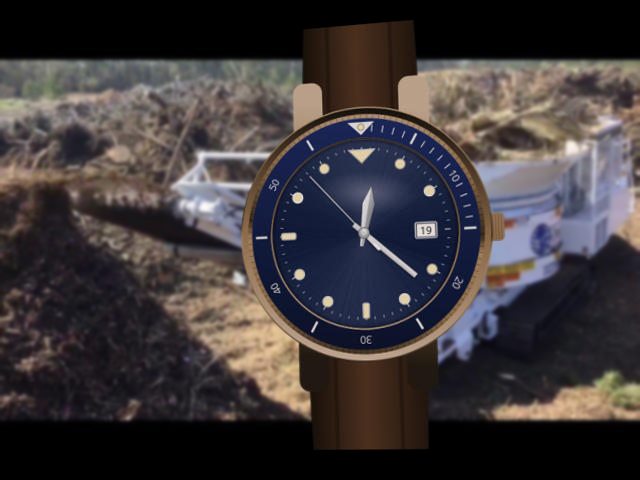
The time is 12,21,53
